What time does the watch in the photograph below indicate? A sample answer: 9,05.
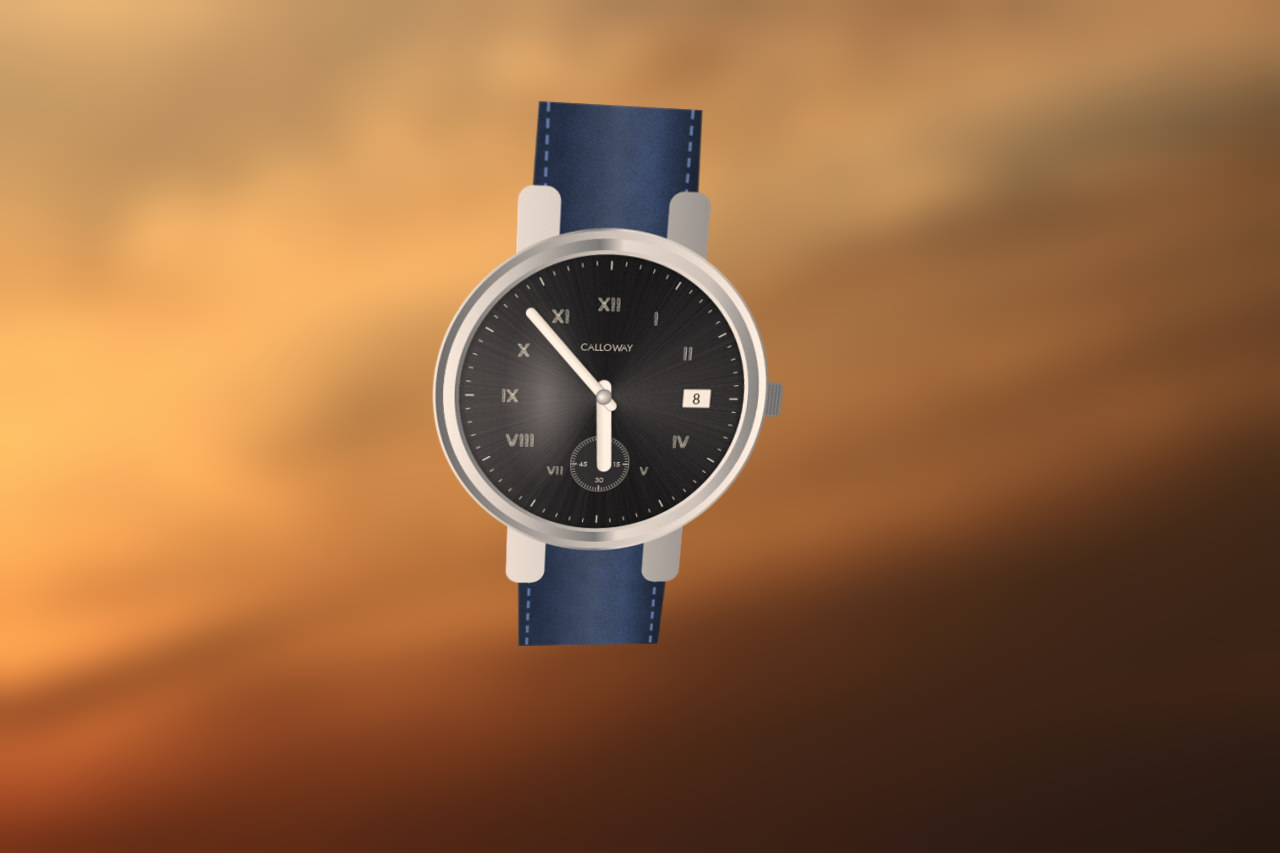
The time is 5,53
